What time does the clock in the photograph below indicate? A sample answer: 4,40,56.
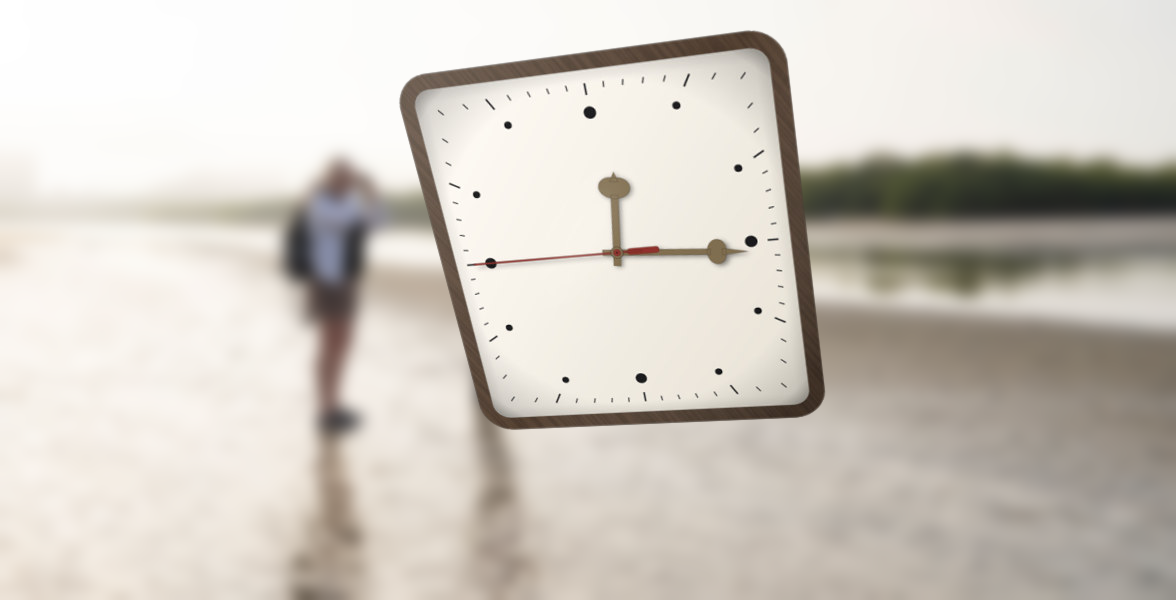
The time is 12,15,45
